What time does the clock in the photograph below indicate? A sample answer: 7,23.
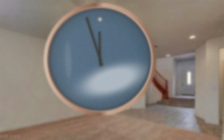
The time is 11,57
